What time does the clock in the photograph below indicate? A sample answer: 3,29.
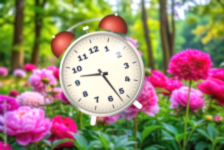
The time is 9,27
